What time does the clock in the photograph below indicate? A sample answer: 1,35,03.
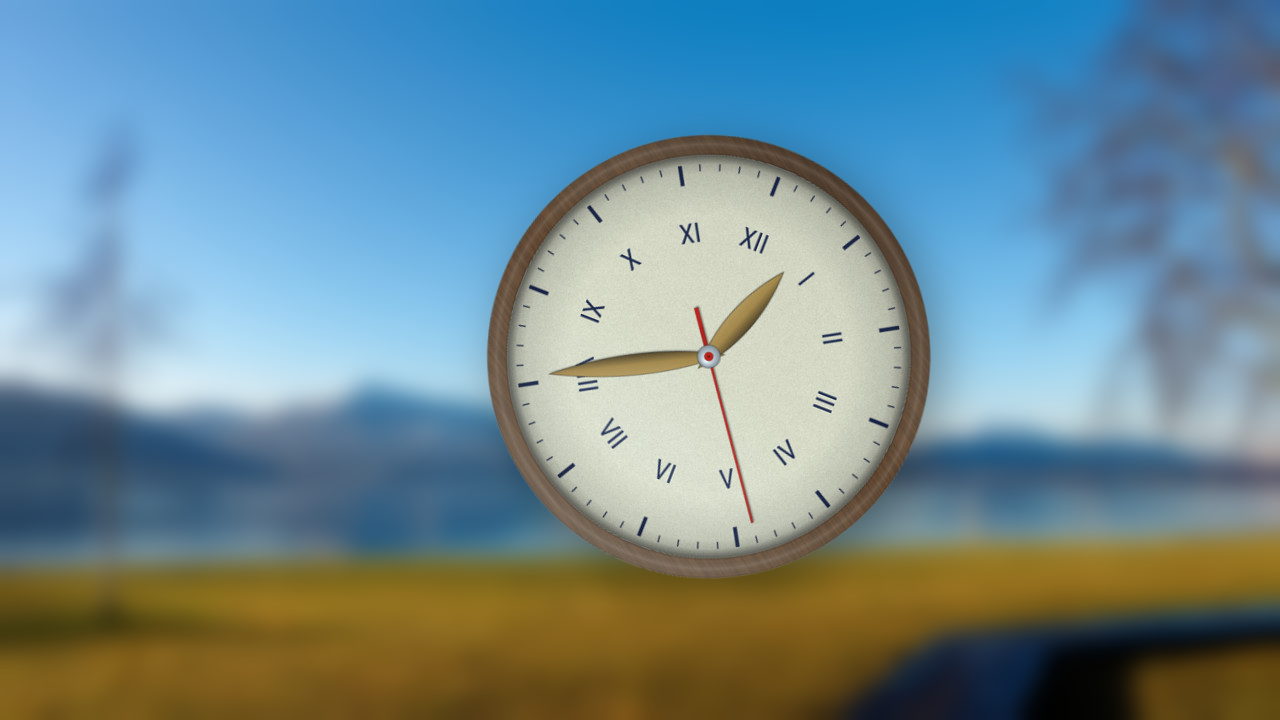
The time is 12,40,24
